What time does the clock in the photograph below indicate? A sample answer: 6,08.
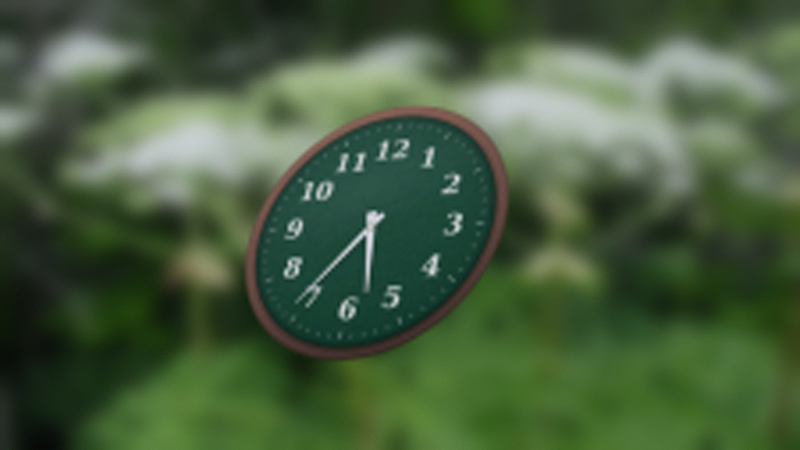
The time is 5,36
